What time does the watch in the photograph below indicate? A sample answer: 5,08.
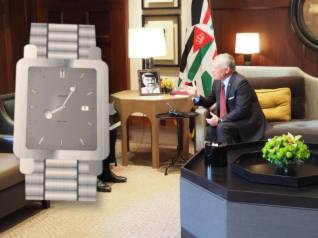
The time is 8,05
